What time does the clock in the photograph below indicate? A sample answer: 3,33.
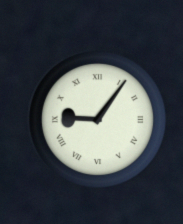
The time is 9,06
